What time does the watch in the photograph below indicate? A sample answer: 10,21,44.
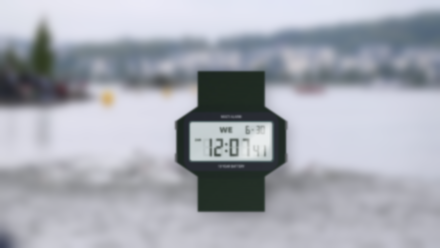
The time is 12,07,41
